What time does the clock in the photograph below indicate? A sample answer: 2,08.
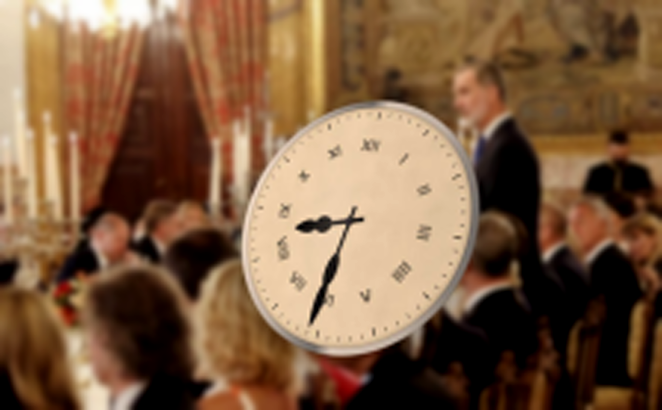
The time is 8,31
